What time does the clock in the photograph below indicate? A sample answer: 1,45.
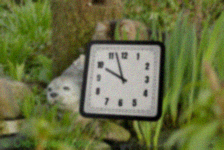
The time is 9,57
